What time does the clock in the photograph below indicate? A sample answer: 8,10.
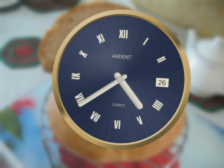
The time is 4,39
